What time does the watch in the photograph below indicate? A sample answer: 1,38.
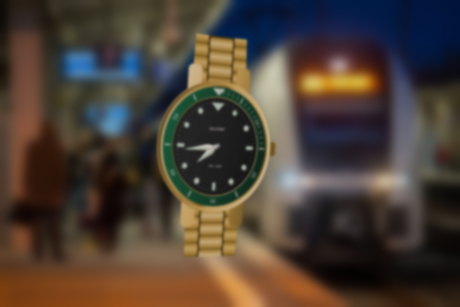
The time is 7,44
